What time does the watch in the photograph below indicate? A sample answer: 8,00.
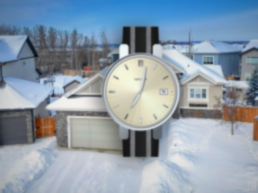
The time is 7,02
